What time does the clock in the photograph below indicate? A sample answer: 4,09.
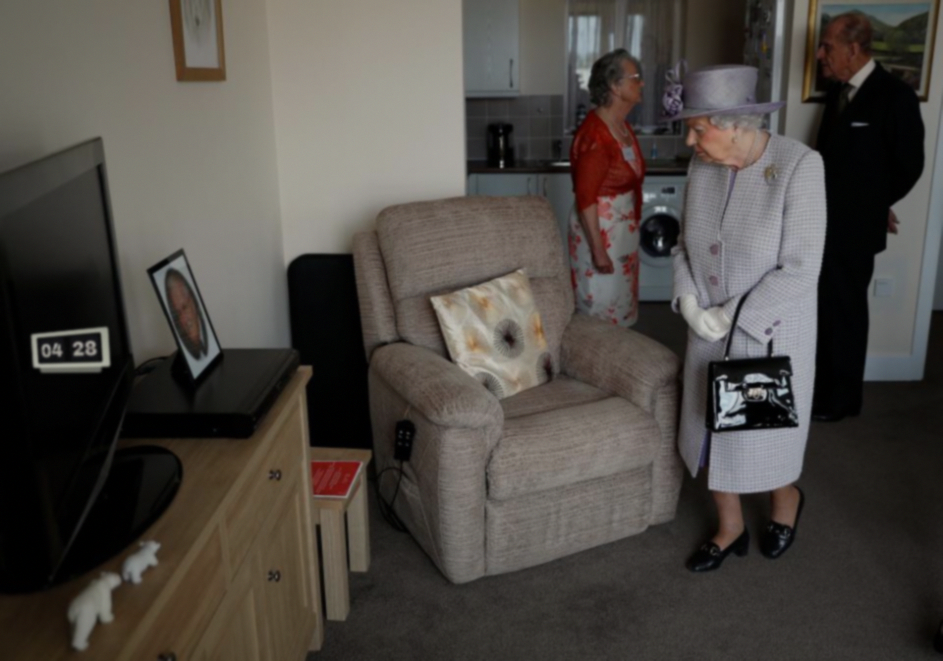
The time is 4,28
